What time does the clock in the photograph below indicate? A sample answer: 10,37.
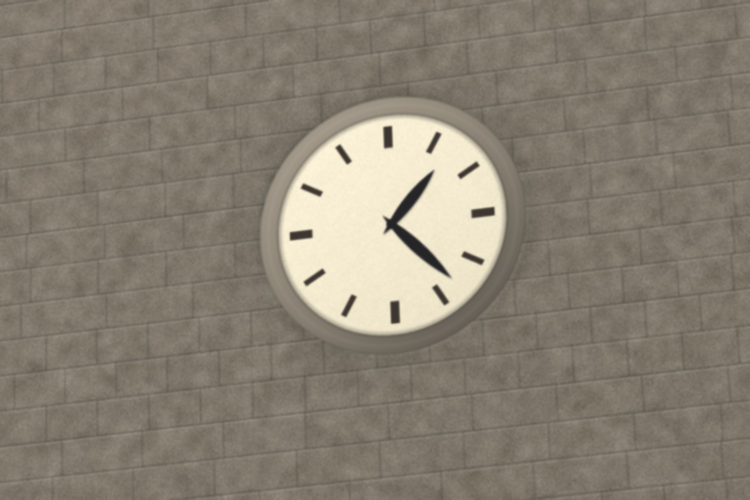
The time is 1,23
